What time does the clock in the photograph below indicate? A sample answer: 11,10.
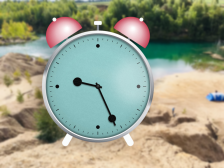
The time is 9,26
